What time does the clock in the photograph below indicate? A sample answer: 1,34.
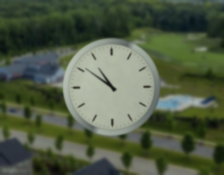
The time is 10,51
